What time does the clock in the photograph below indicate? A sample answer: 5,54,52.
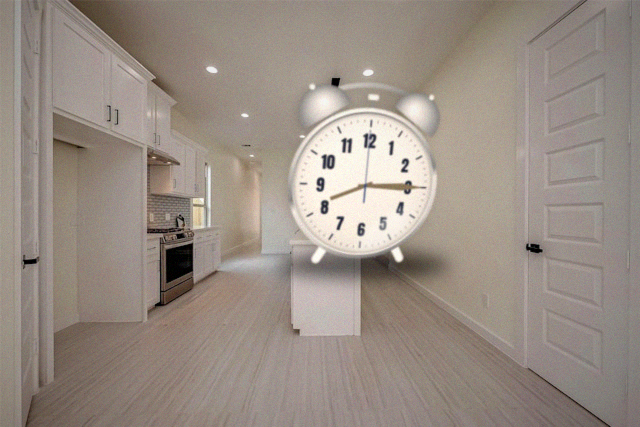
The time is 8,15,00
